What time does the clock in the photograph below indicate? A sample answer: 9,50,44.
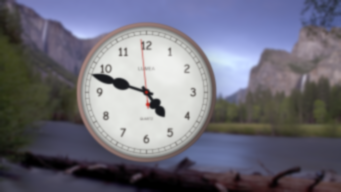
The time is 4,47,59
